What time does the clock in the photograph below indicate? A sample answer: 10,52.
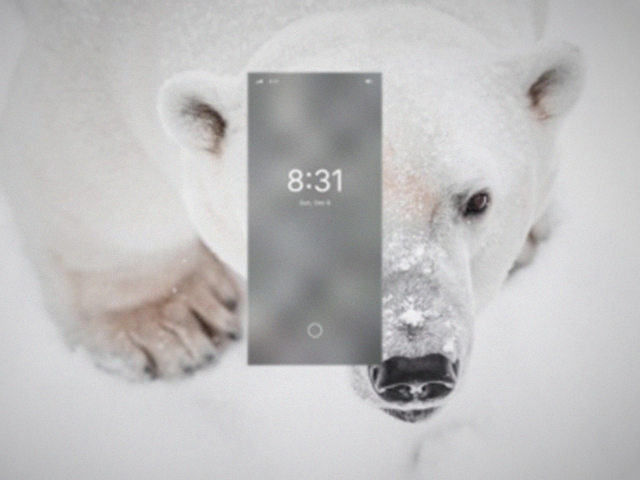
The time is 8,31
